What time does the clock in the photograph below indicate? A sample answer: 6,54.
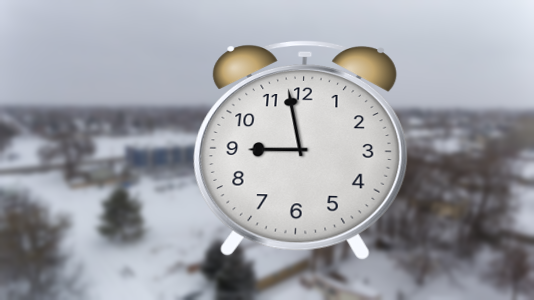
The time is 8,58
